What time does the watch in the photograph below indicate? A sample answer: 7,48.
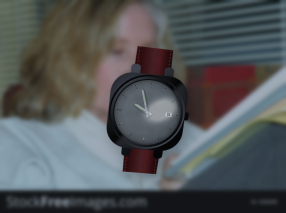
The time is 9,57
